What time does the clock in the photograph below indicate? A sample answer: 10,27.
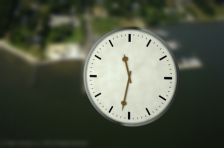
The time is 11,32
